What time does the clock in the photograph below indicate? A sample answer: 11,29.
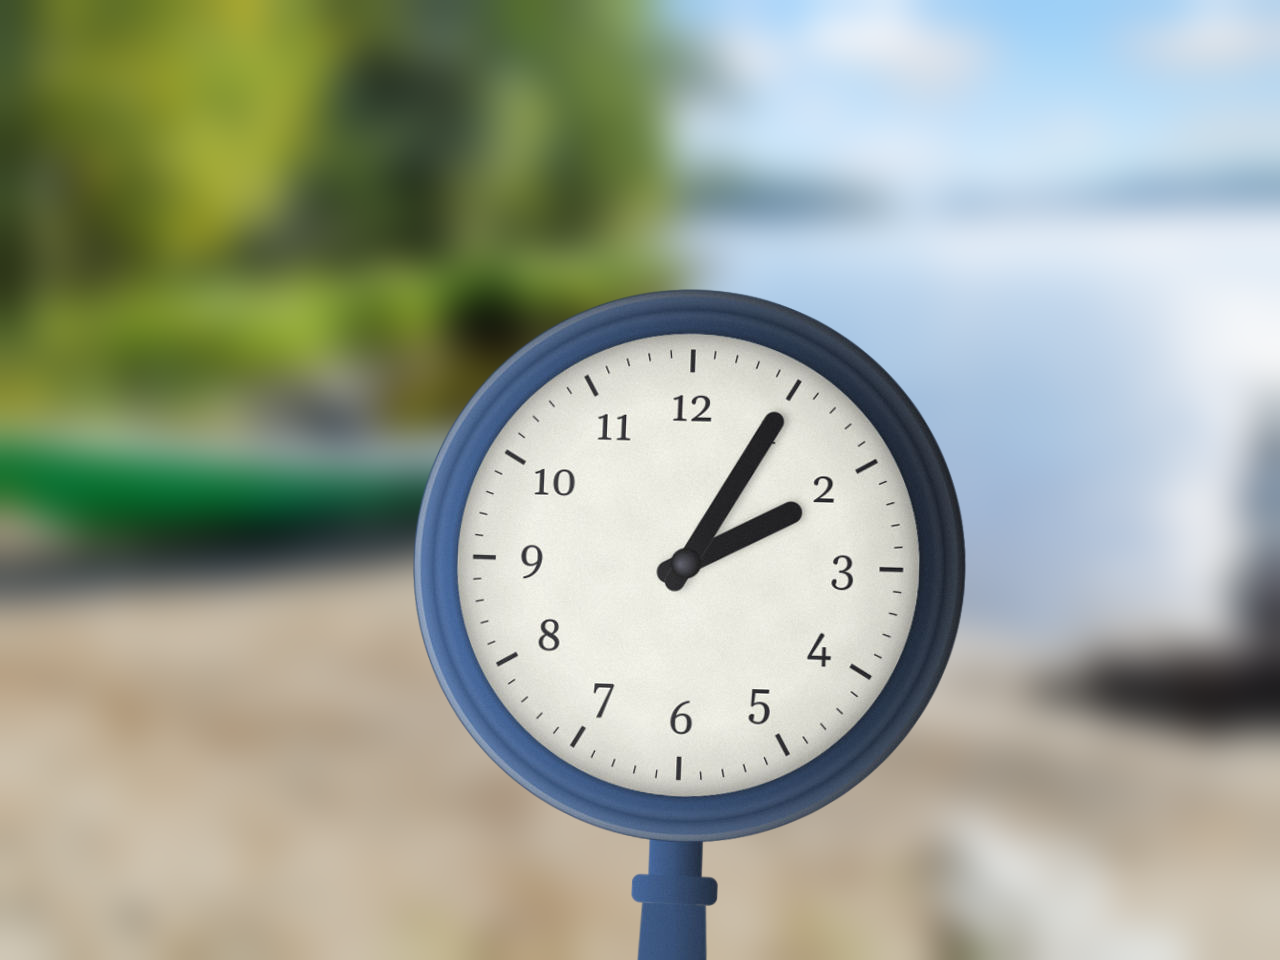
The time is 2,05
